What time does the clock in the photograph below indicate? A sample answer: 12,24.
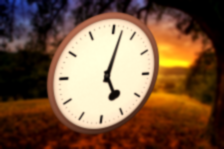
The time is 5,02
